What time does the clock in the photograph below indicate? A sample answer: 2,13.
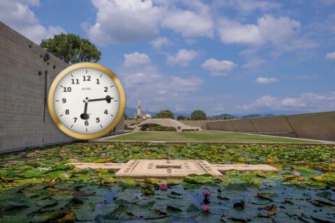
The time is 6,14
